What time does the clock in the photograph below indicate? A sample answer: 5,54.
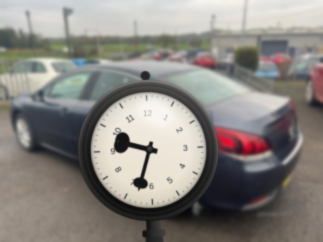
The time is 9,33
